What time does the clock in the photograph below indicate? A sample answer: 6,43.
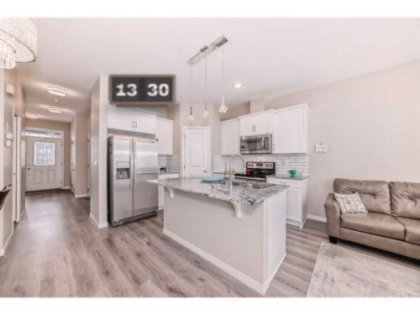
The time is 13,30
